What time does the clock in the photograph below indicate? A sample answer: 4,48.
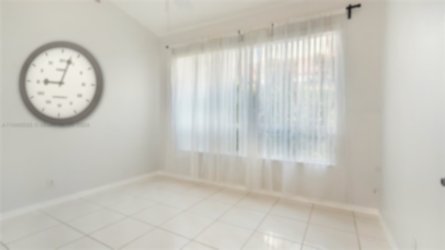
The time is 9,03
